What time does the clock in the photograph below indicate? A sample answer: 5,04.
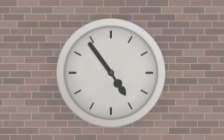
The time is 4,54
